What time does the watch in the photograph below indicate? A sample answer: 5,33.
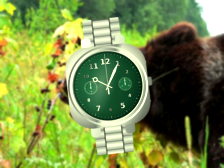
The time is 10,05
